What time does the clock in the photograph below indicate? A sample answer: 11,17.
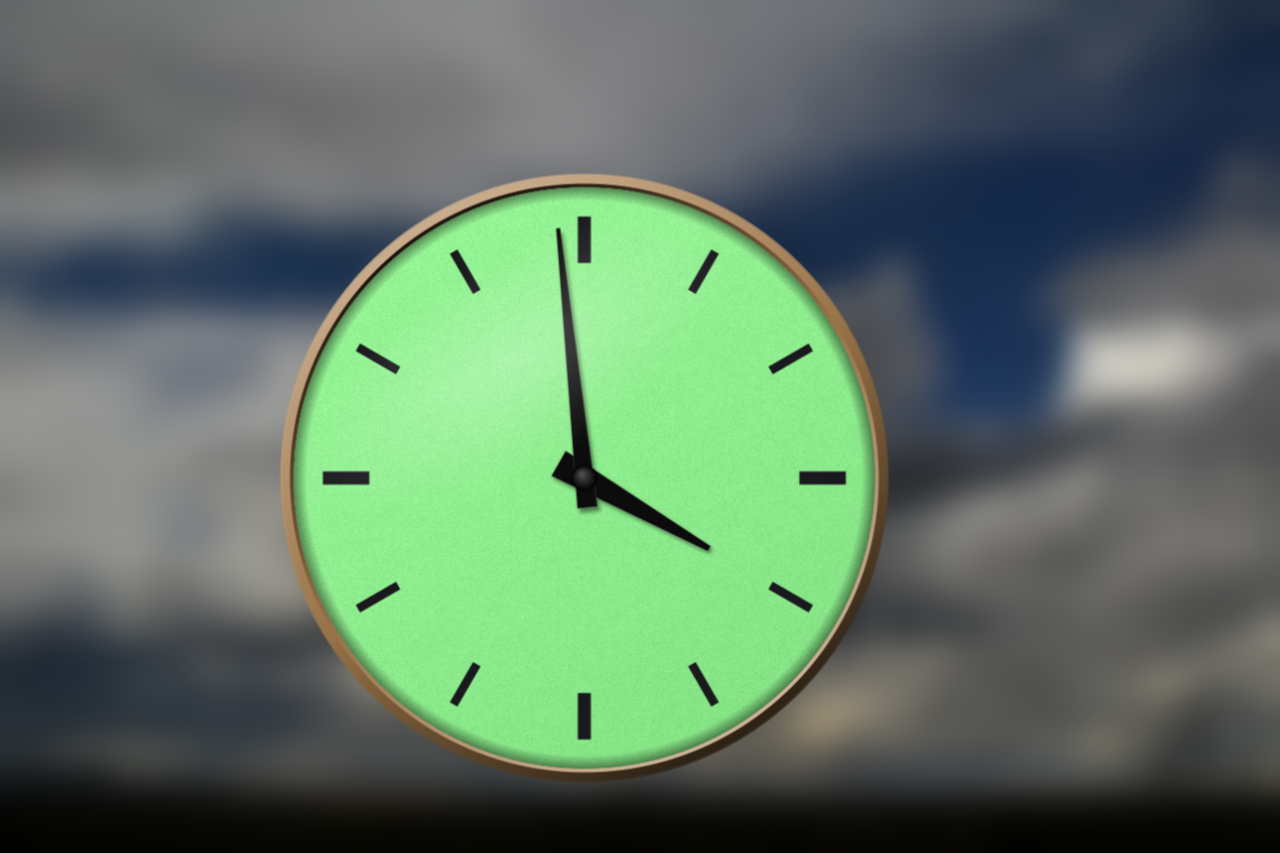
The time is 3,59
